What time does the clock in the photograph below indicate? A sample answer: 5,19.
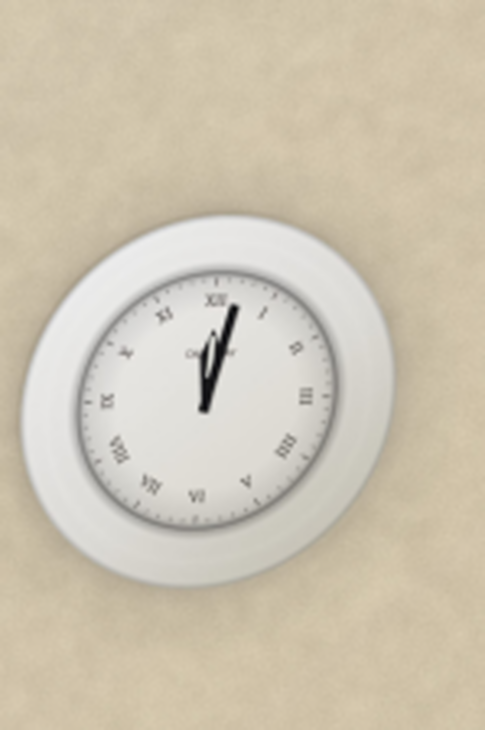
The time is 12,02
